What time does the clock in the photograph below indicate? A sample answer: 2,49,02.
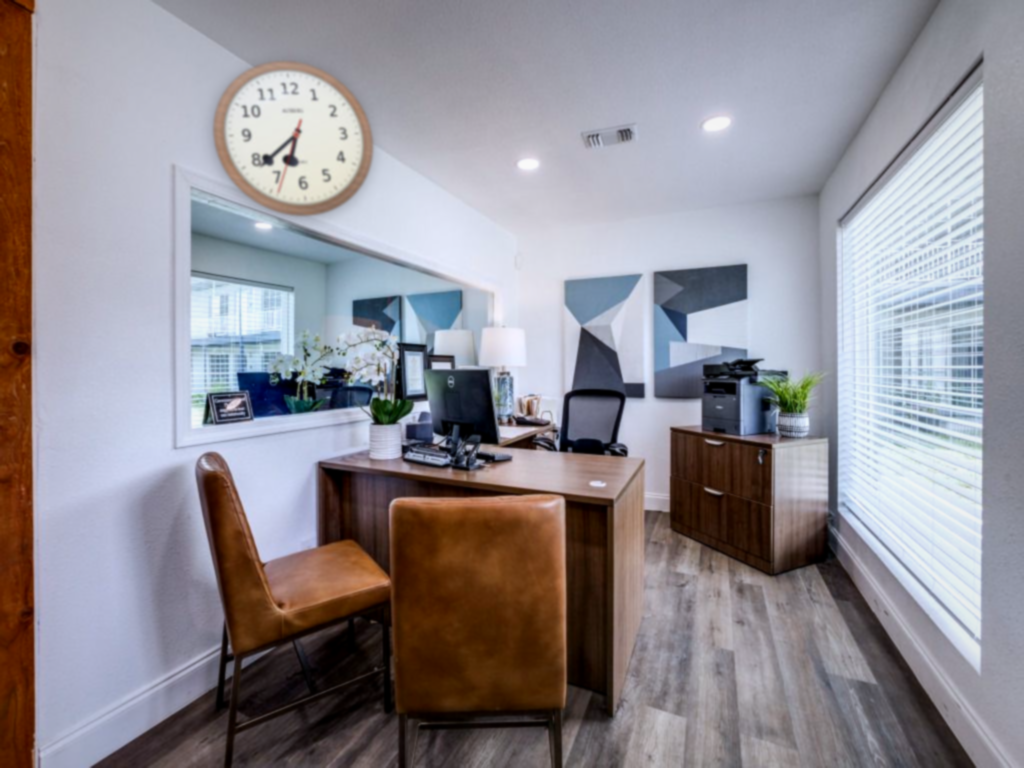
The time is 6,38,34
